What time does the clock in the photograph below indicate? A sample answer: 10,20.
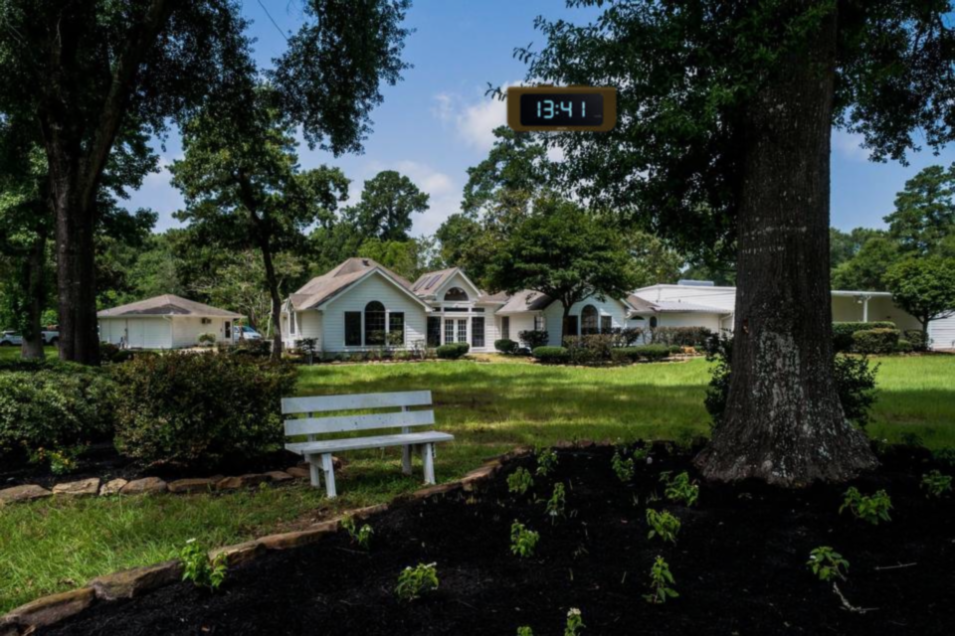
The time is 13,41
